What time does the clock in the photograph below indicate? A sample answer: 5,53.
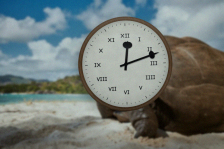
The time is 12,12
